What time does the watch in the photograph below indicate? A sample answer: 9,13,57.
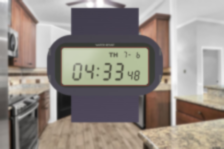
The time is 4,33,48
